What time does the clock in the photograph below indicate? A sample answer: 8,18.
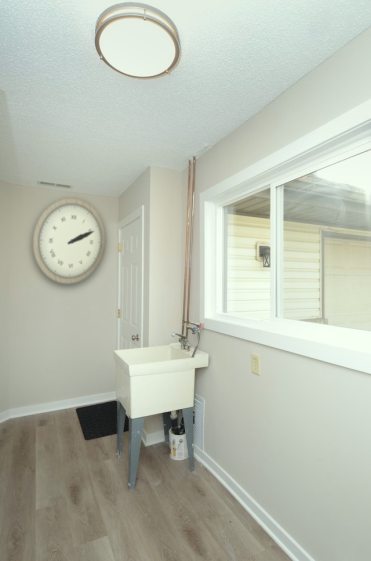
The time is 2,11
